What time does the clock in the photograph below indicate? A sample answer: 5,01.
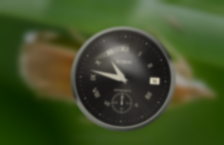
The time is 10,47
